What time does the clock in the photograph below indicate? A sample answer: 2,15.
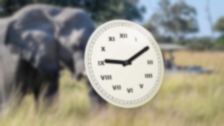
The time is 9,10
